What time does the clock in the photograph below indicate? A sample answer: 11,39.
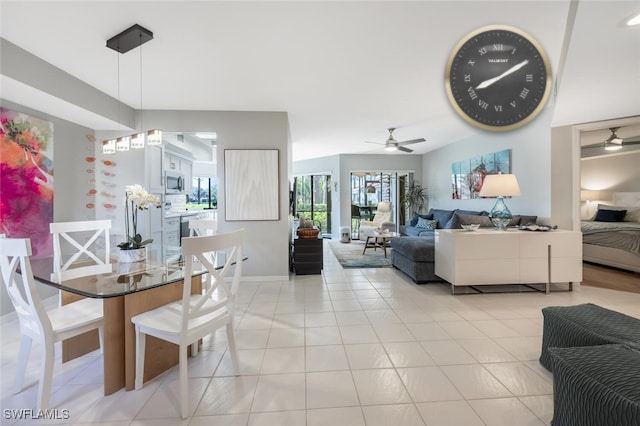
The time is 8,10
